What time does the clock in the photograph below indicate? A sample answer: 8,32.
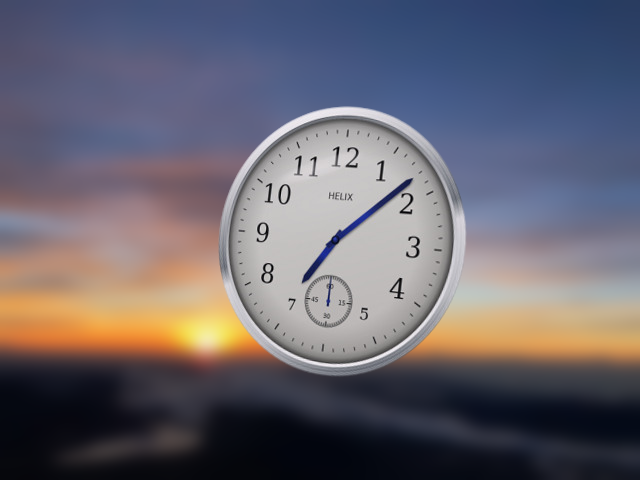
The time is 7,08
